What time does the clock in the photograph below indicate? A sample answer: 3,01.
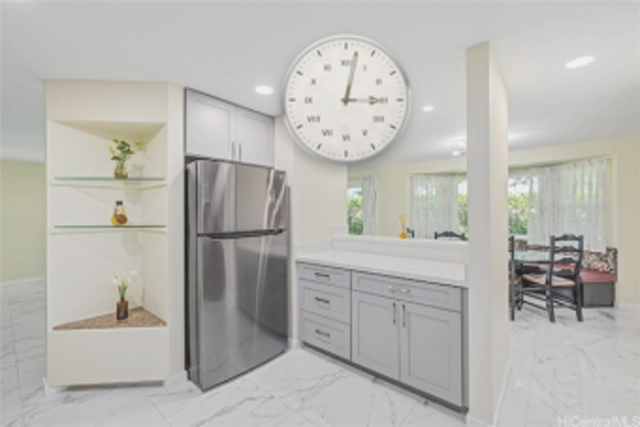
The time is 3,02
